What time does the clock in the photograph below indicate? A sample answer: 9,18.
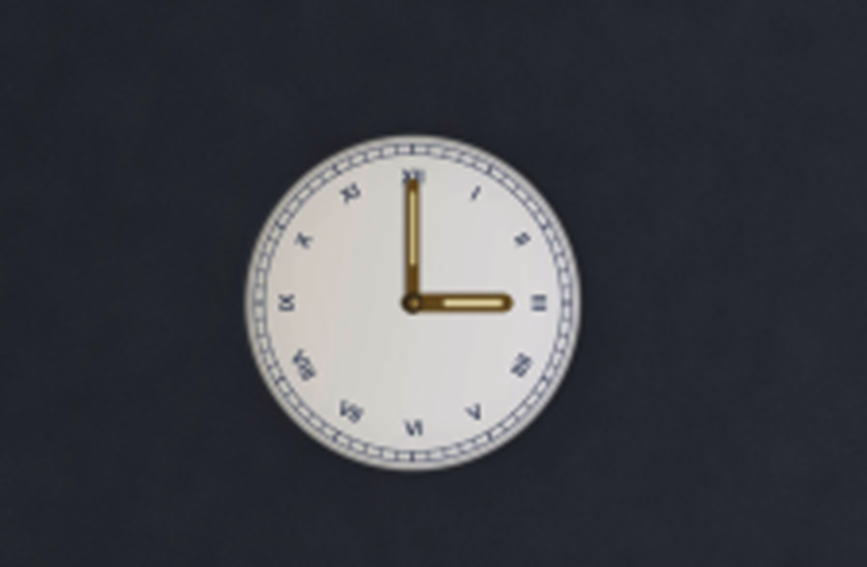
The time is 3,00
